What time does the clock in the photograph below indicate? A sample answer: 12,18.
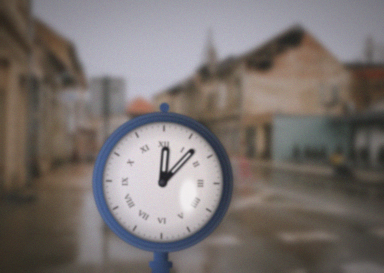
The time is 12,07
